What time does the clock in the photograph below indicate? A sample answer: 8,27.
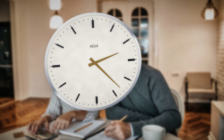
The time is 2,23
